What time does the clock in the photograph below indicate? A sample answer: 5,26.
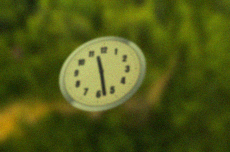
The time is 11,28
